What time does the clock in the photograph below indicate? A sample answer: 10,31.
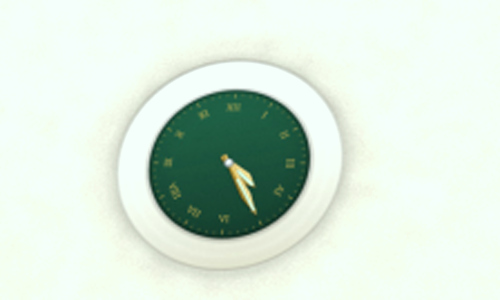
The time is 4,25
